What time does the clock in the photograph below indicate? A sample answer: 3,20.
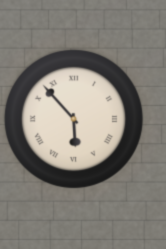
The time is 5,53
